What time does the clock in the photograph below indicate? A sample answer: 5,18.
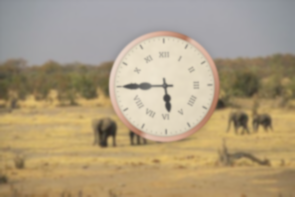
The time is 5,45
